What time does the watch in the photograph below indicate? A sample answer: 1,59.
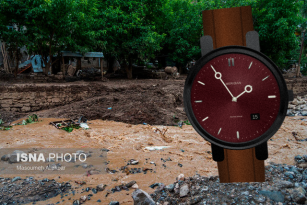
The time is 1,55
